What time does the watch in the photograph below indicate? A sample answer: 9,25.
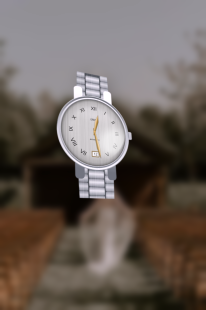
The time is 12,28
